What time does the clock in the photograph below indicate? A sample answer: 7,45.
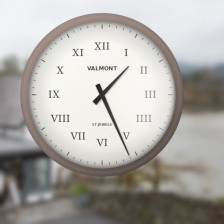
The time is 1,26
